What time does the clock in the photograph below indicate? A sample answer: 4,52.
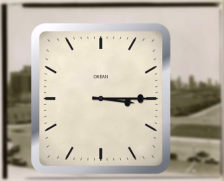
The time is 3,15
